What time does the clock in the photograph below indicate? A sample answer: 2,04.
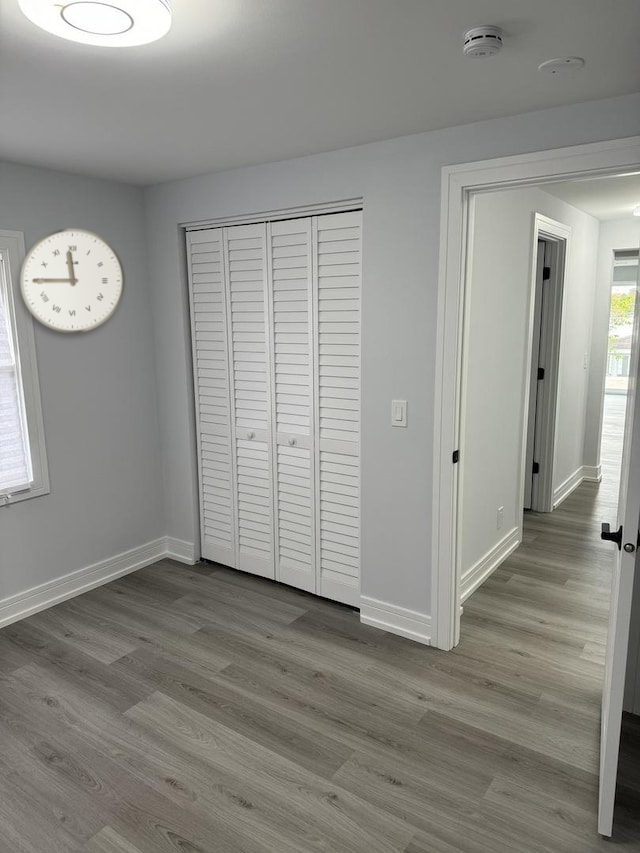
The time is 11,45
